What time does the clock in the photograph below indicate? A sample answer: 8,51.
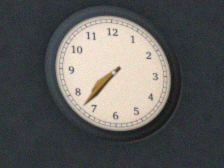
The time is 7,37
